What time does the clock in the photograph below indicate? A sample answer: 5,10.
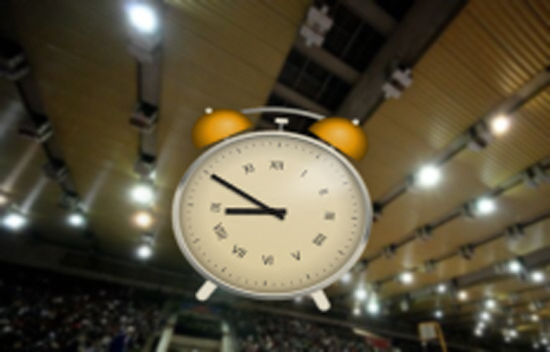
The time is 8,50
